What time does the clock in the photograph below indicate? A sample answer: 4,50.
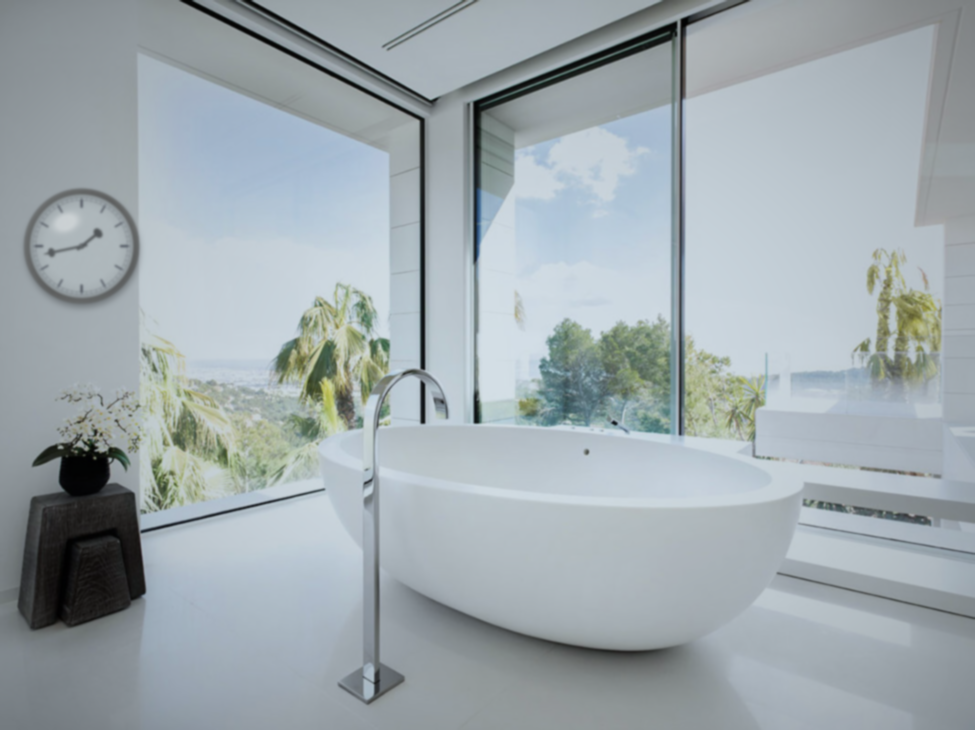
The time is 1,43
